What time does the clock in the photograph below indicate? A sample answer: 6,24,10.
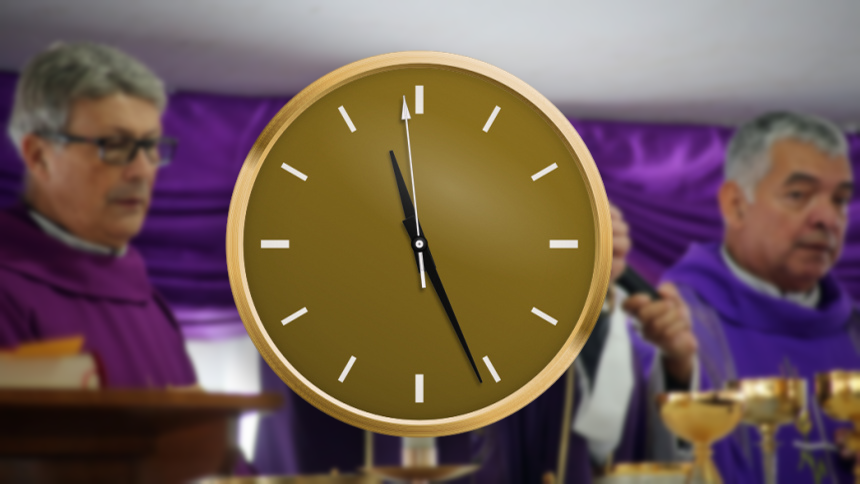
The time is 11,25,59
